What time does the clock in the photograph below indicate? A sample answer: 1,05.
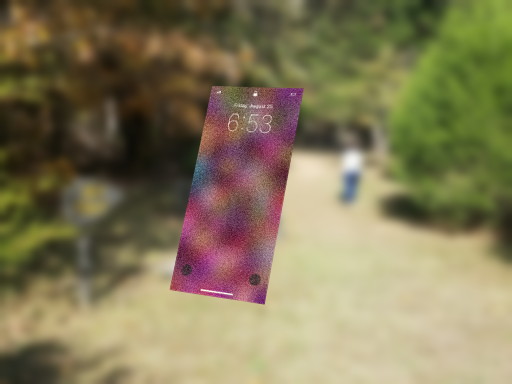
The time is 6,53
